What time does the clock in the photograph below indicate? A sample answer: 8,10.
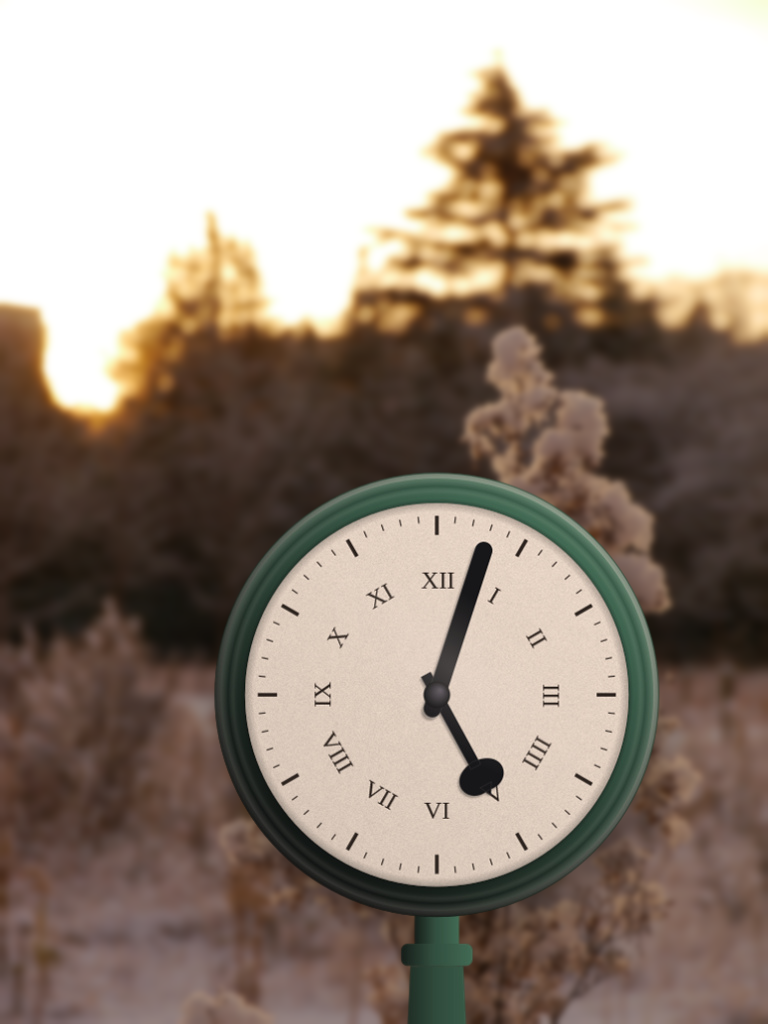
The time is 5,03
